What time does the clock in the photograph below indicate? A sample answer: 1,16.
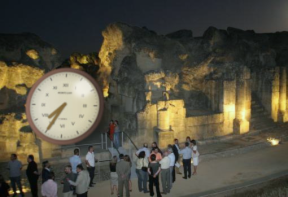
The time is 7,35
